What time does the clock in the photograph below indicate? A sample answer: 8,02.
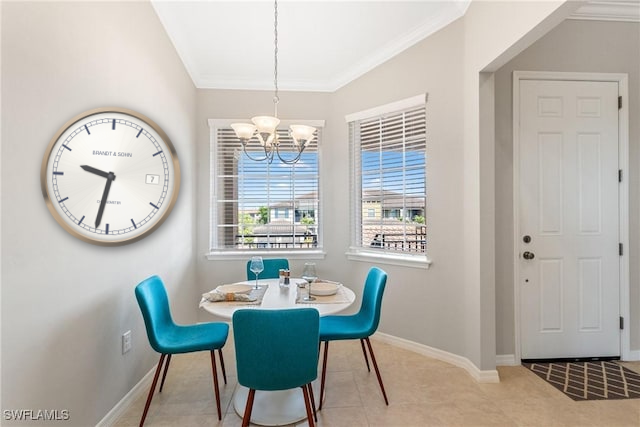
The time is 9,32
